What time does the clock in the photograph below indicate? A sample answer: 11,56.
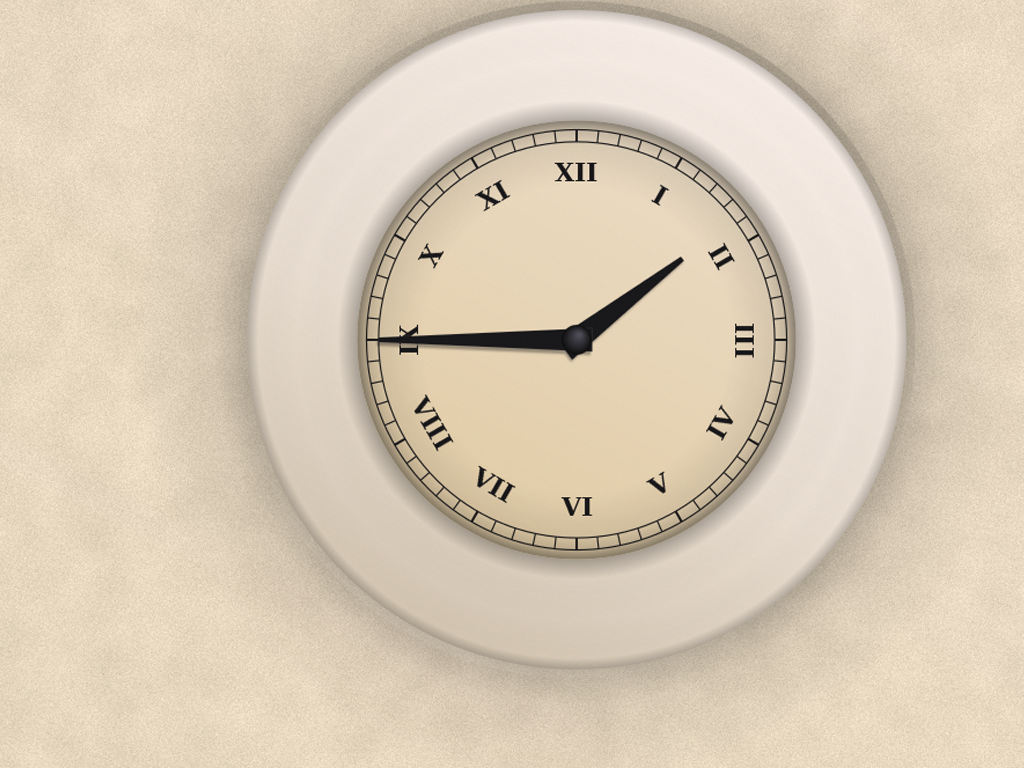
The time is 1,45
